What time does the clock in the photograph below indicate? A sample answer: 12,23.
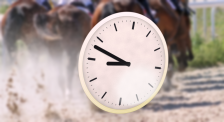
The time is 8,48
